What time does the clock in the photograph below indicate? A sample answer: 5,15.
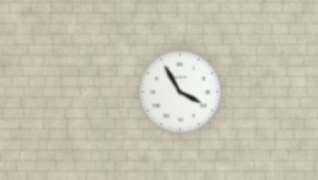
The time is 3,55
